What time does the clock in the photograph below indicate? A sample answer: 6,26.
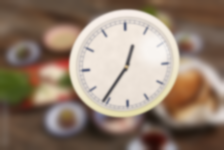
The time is 12,36
